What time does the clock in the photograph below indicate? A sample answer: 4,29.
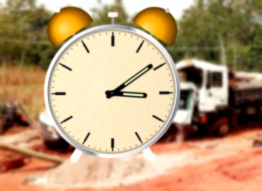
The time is 3,09
